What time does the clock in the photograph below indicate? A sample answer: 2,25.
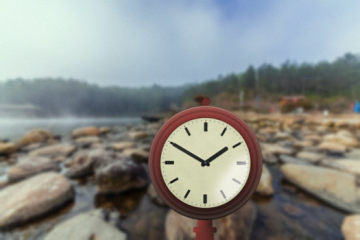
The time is 1,50
